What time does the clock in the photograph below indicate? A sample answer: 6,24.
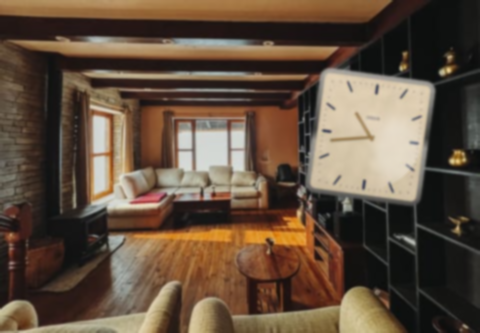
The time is 10,43
